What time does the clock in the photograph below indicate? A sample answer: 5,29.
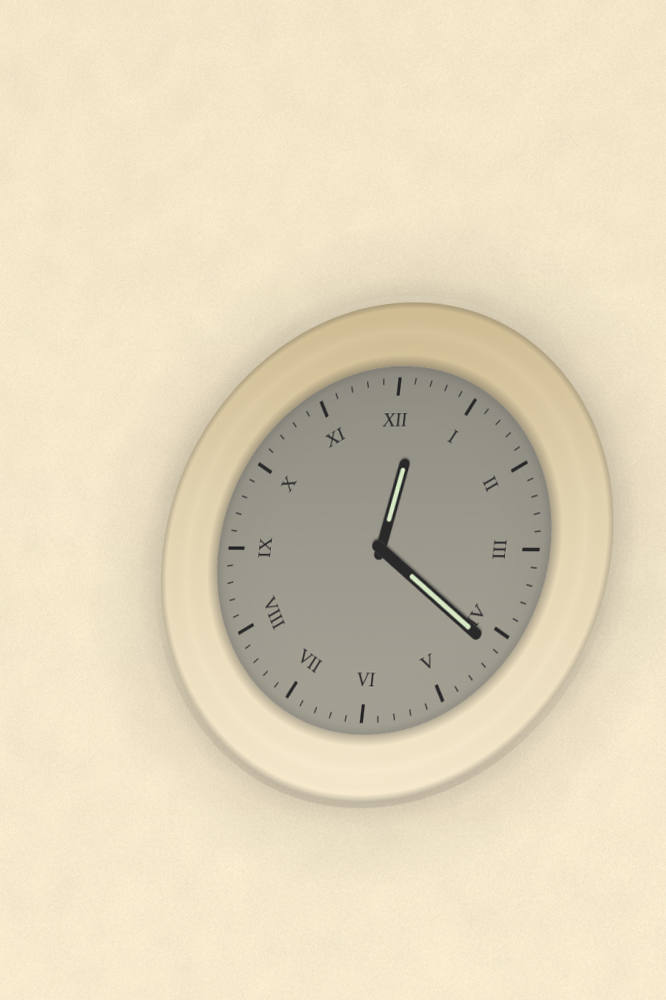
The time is 12,21
